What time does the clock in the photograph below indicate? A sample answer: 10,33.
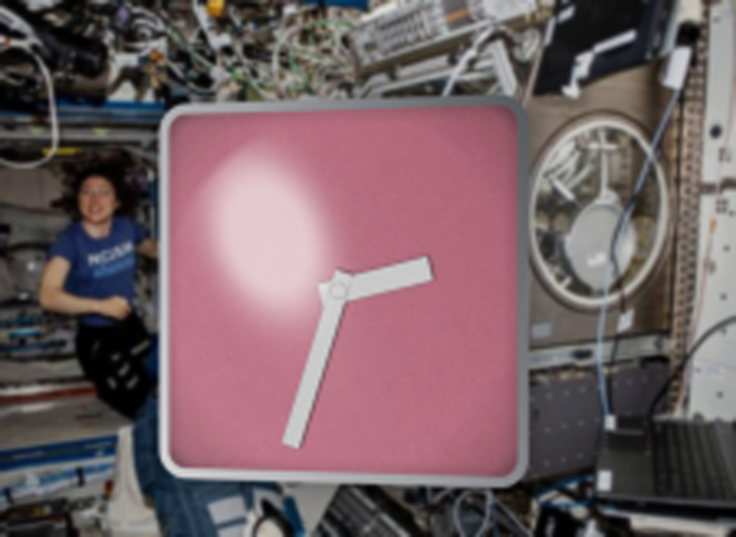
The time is 2,33
